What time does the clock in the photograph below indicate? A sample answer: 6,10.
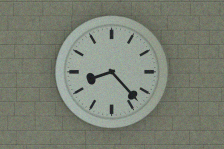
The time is 8,23
